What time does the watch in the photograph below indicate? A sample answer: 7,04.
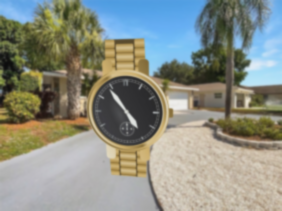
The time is 4,54
